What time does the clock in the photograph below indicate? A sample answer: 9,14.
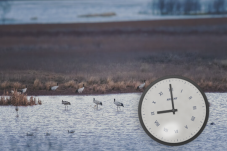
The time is 9,00
